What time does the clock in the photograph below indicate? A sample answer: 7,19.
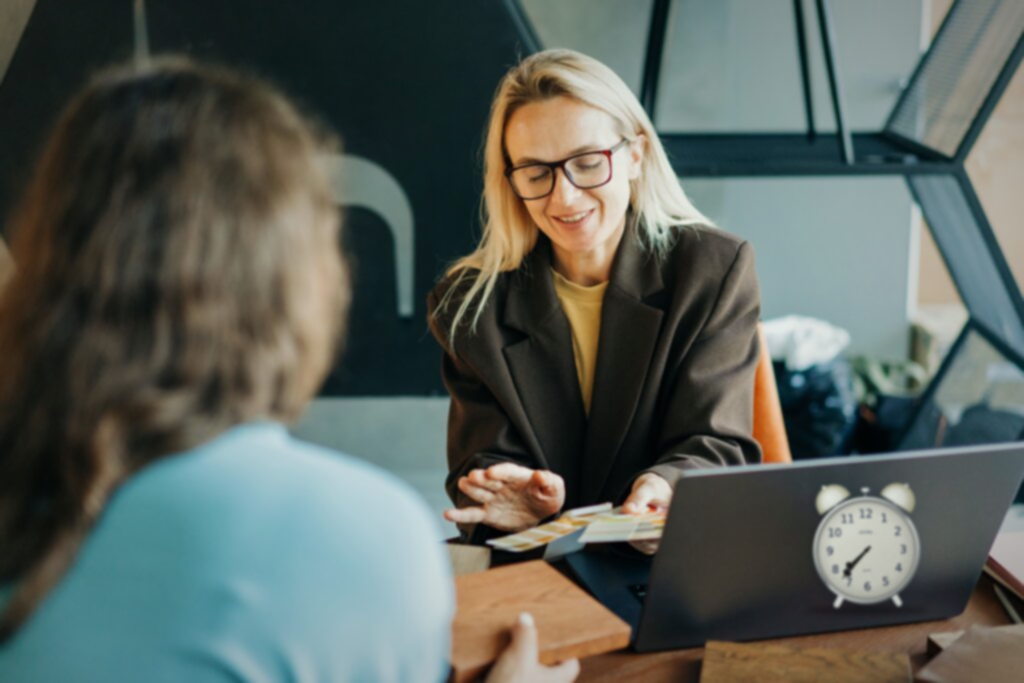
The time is 7,37
